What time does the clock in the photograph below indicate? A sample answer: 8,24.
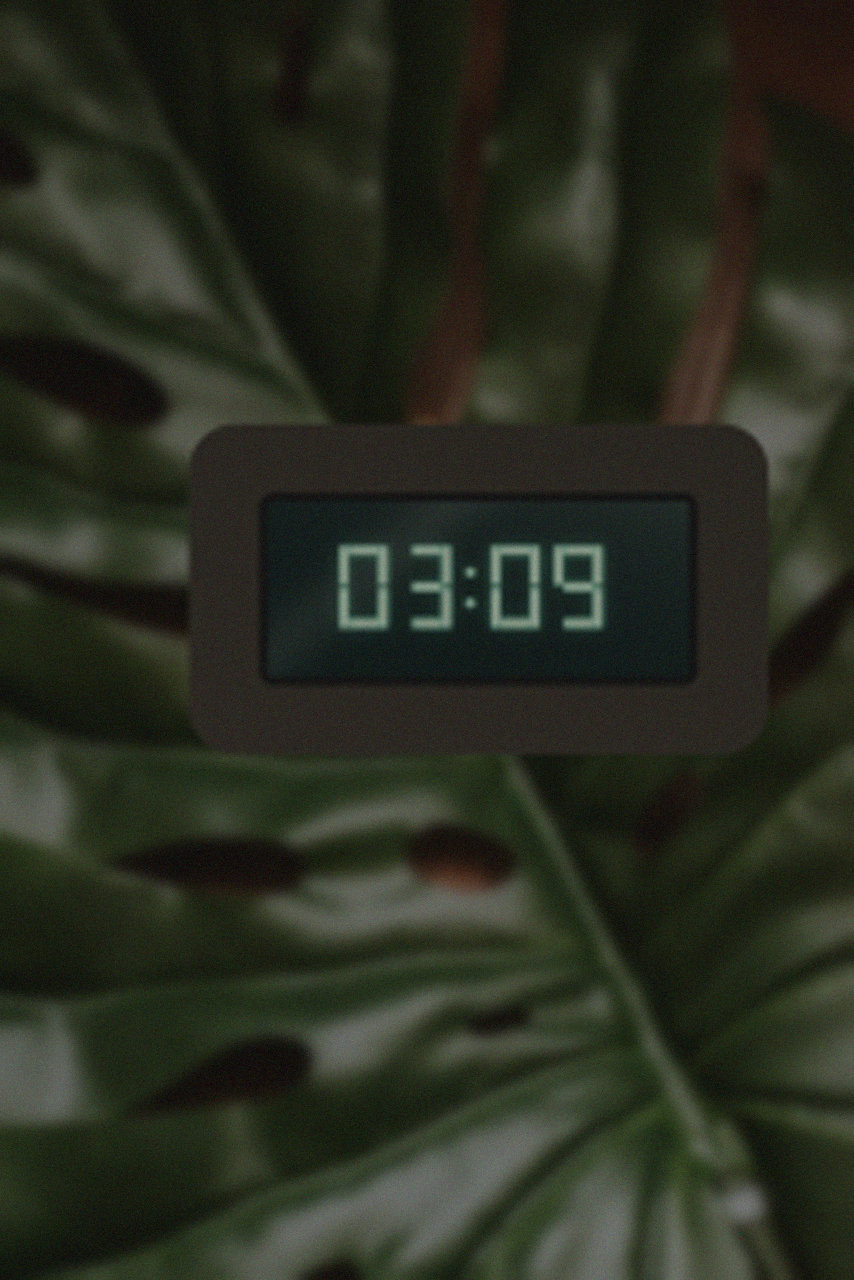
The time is 3,09
